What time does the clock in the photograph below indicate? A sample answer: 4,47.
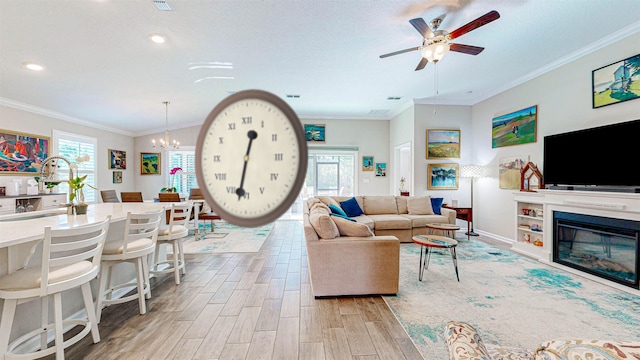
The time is 12,32
